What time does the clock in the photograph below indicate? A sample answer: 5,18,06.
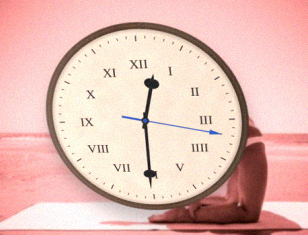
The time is 12,30,17
